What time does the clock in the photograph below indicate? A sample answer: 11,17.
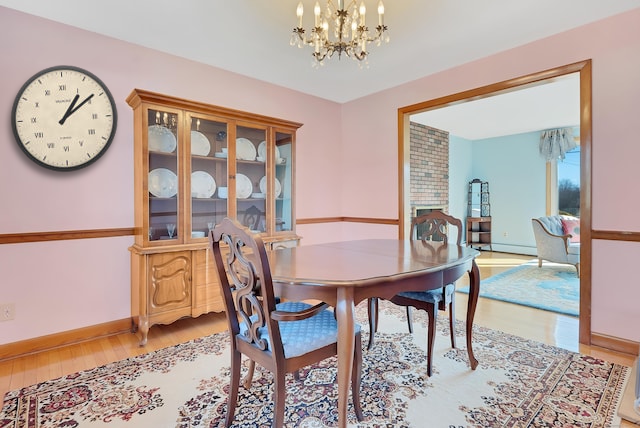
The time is 1,09
